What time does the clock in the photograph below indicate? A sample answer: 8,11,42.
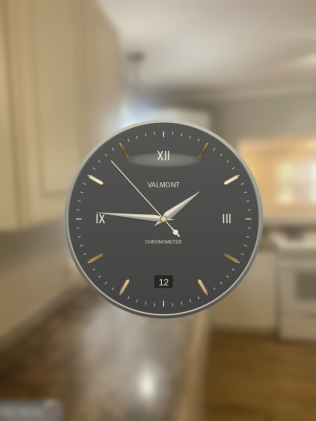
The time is 1,45,53
